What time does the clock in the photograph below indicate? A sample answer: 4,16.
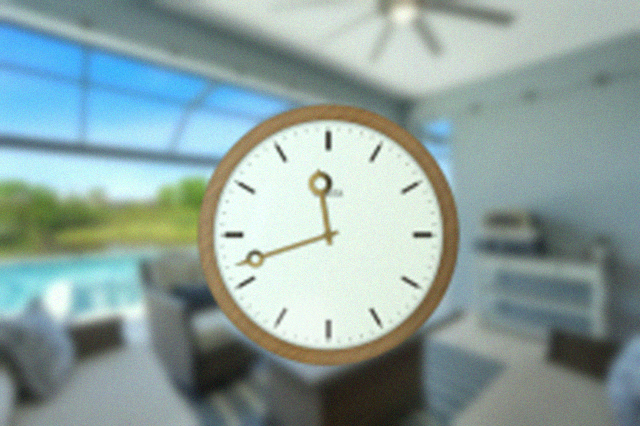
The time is 11,42
